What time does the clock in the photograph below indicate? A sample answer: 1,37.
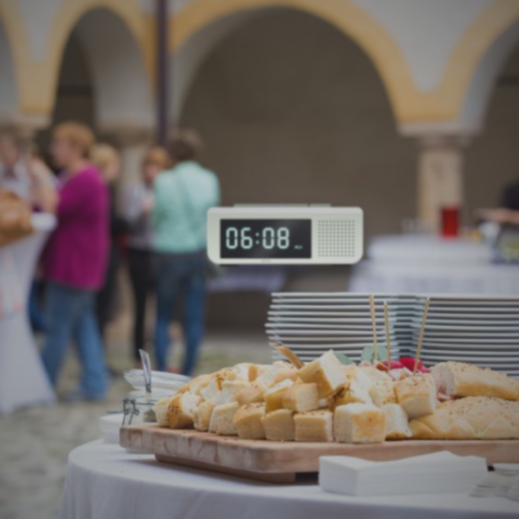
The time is 6,08
